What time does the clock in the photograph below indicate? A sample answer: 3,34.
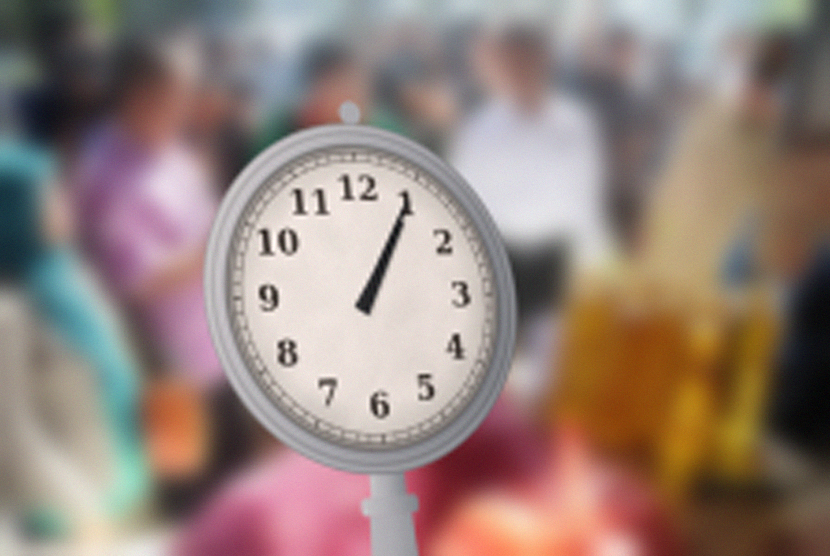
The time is 1,05
